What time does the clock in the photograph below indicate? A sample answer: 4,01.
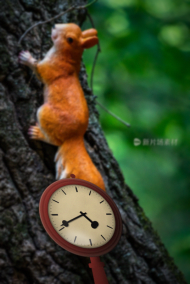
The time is 4,41
